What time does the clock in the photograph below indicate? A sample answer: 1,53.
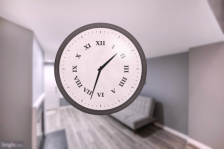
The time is 1,33
